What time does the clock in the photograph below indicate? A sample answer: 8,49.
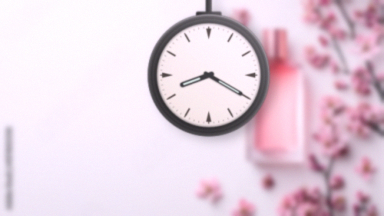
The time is 8,20
